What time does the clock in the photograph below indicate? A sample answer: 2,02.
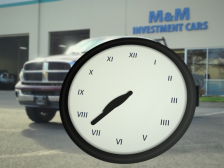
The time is 7,37
